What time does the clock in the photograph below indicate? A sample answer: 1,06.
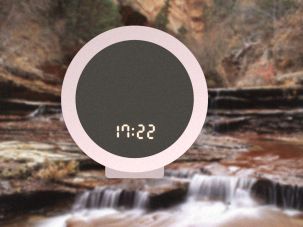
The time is 17,22
